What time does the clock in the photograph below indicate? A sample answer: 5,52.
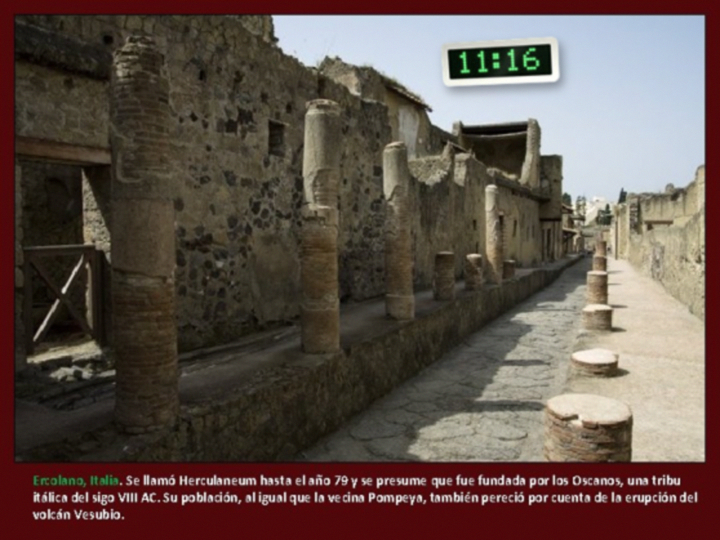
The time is 11,16
